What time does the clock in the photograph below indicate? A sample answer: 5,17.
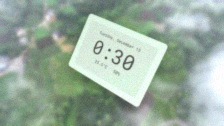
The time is 0,30
